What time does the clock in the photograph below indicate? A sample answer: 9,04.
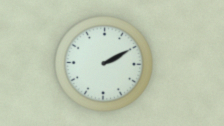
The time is 2,10
